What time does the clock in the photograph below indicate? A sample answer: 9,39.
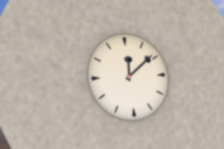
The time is 12,09
